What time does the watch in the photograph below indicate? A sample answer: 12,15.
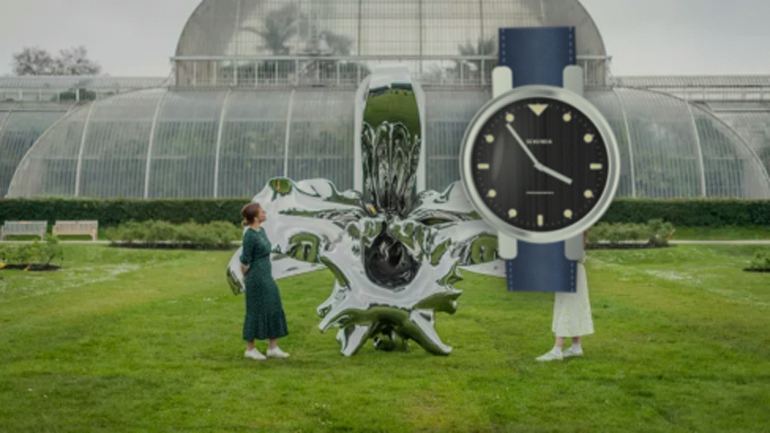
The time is 3,54
